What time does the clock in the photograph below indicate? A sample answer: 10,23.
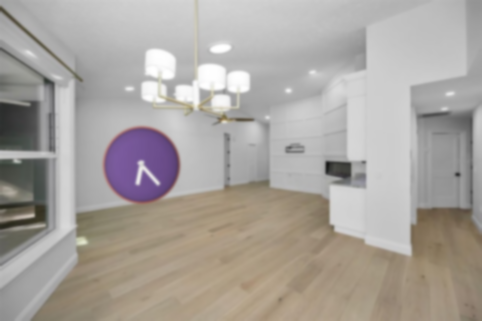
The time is 6,23
